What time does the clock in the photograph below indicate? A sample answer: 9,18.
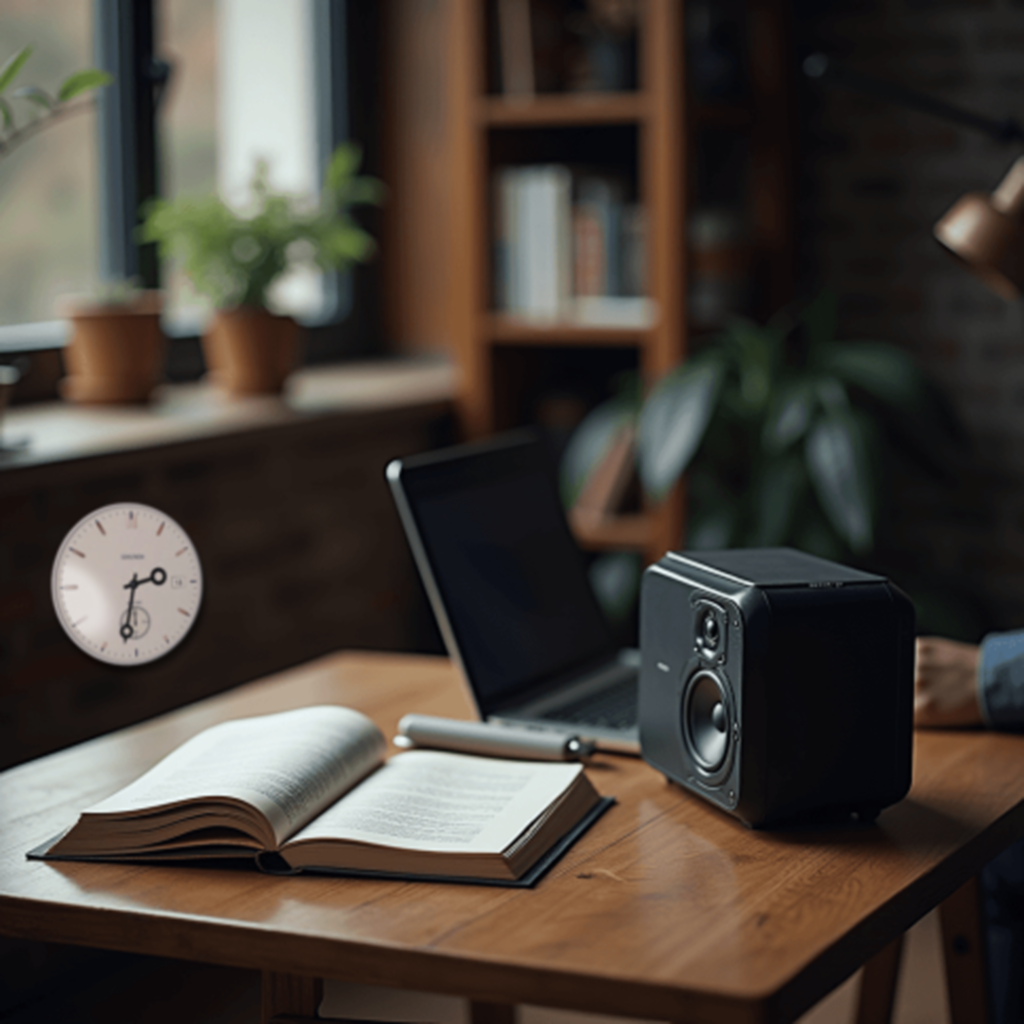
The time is 2,32
